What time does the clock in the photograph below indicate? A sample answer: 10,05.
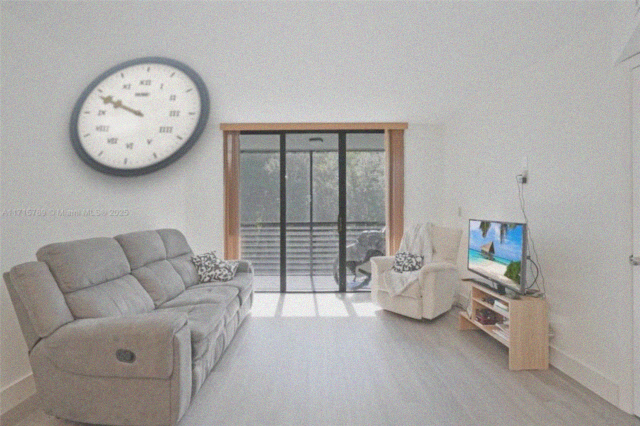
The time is 9,49
